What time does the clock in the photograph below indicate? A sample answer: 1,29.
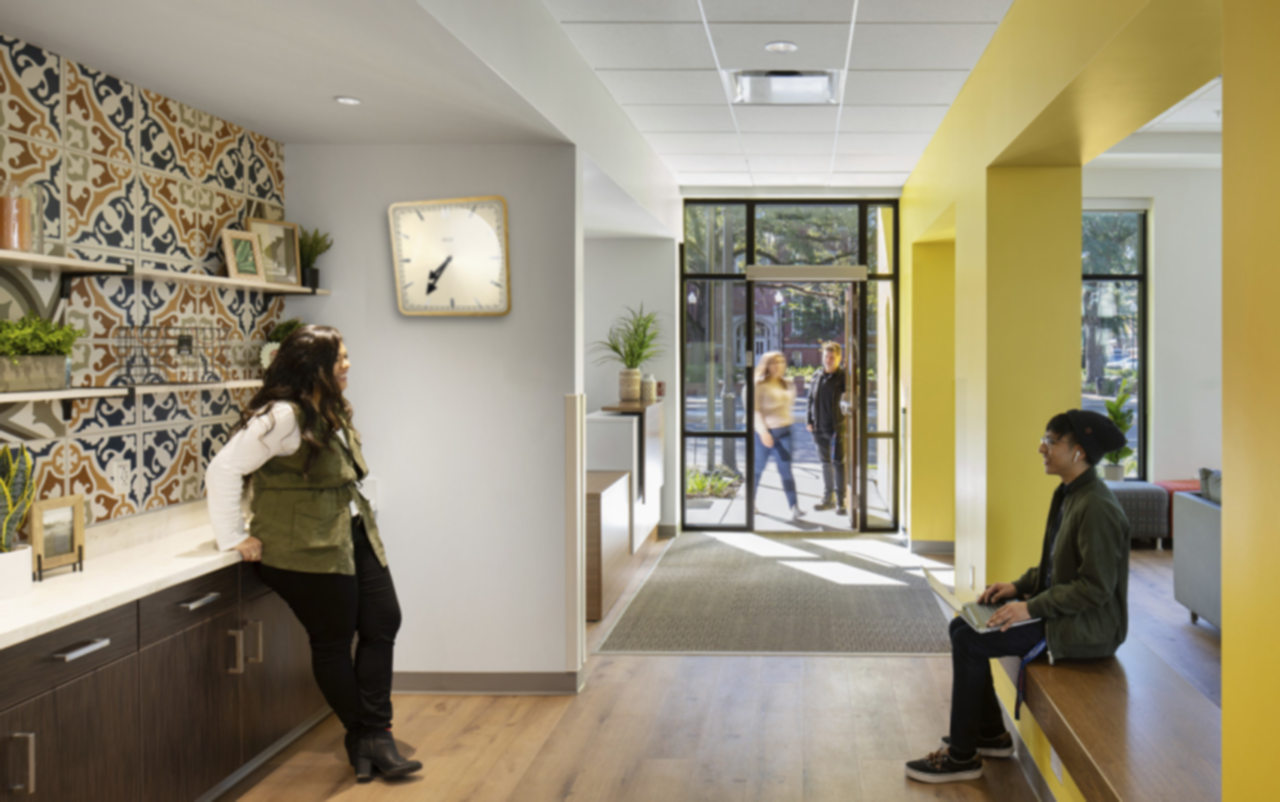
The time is 7,36
